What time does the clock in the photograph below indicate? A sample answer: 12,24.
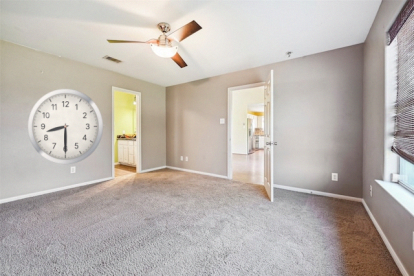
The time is 8,30
